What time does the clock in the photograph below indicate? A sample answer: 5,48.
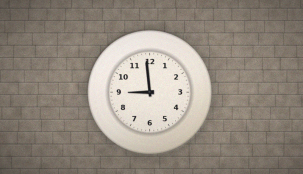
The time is 8,59
